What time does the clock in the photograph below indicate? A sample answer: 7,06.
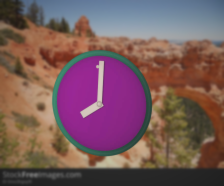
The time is 8,01
